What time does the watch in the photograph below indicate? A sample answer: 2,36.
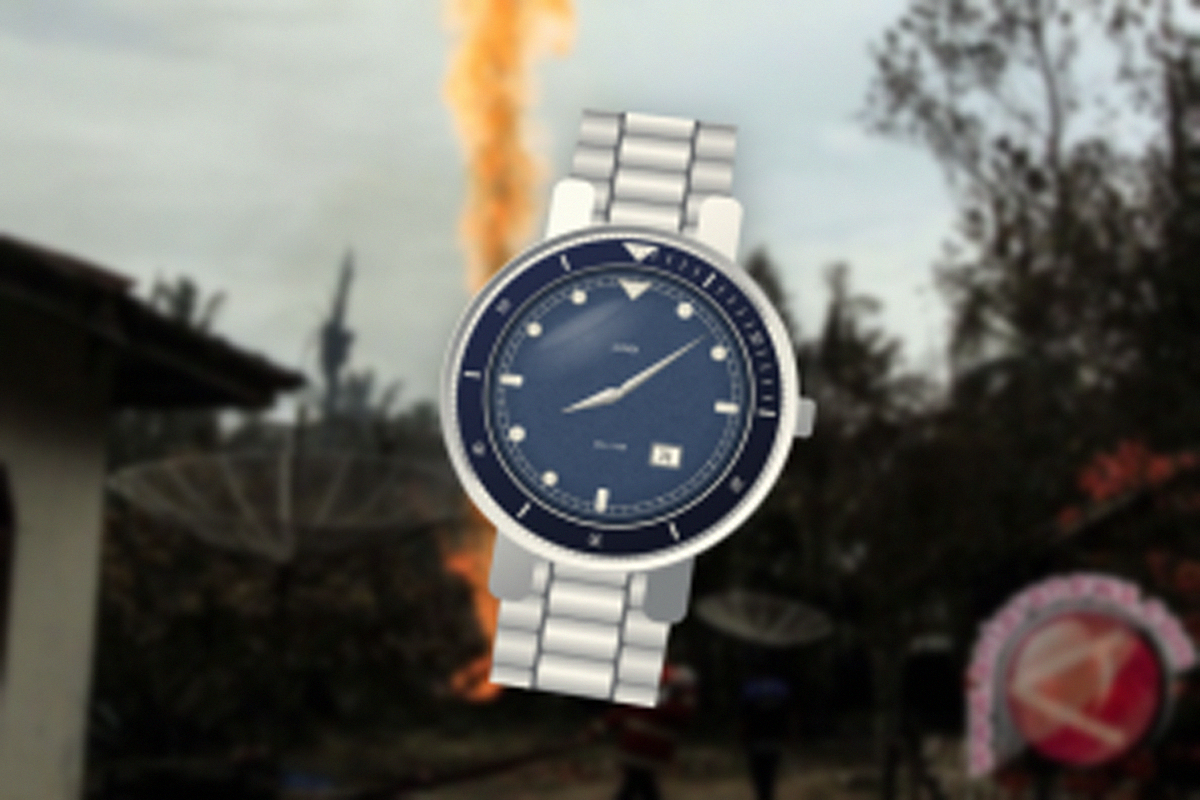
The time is 8,08
